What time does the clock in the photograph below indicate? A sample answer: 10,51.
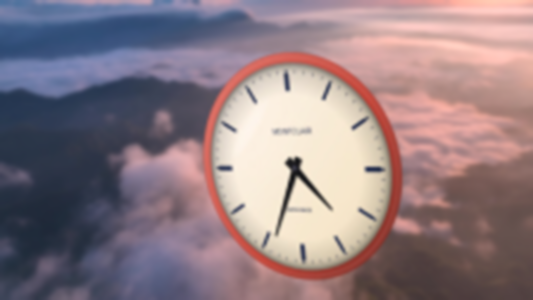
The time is 4,34
